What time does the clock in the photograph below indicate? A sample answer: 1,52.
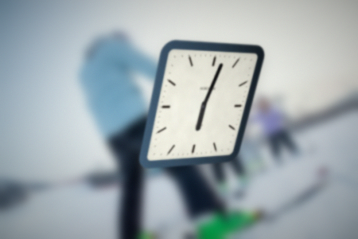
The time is 6,02
